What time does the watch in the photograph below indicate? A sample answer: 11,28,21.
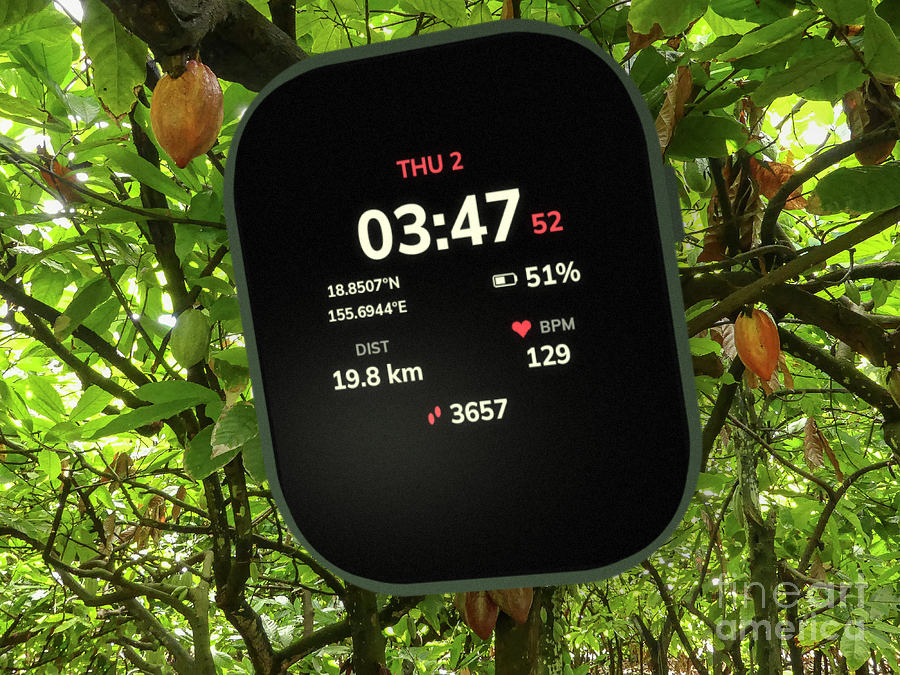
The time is 3,47,52
